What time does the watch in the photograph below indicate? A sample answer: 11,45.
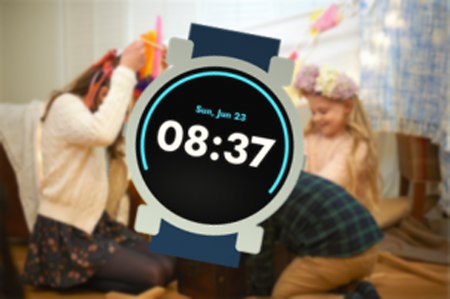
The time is 8,37
